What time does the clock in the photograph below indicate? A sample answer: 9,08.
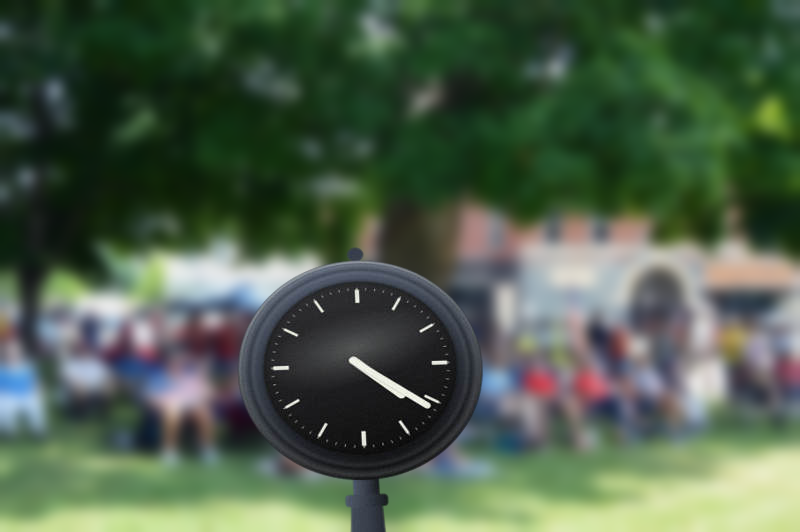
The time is 4,21
